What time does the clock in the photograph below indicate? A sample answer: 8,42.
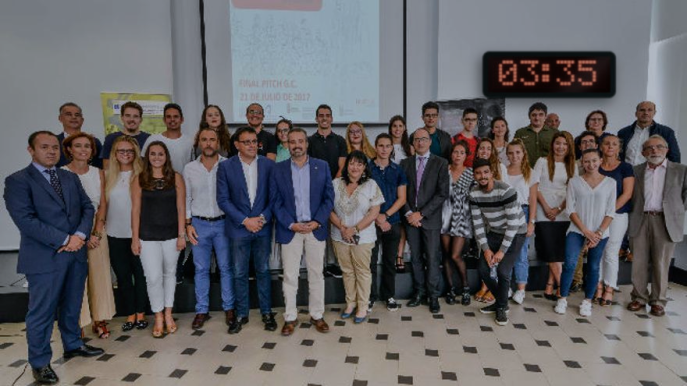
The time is 3,35
